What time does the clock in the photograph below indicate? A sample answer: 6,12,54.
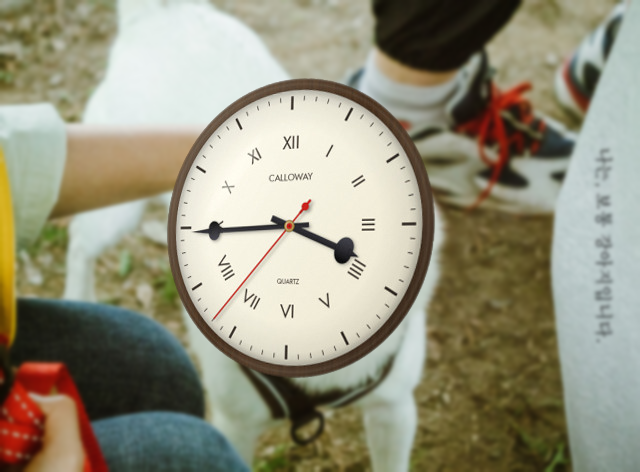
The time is 3,44,37
